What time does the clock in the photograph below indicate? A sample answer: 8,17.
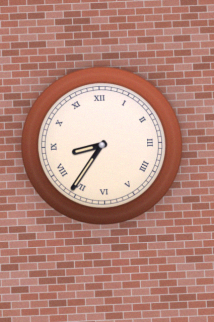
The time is 8,36
